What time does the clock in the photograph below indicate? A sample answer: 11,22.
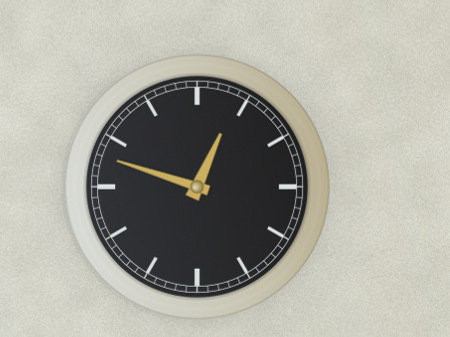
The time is 12,48
